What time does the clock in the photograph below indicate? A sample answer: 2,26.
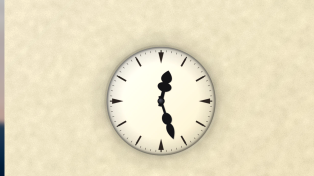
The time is 12,27
